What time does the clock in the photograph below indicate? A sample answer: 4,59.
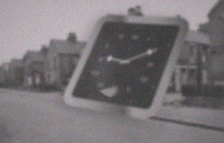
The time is 9,10
